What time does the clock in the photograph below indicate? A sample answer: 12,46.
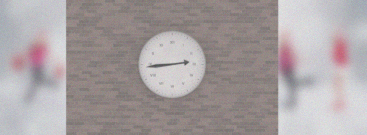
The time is 2,44
